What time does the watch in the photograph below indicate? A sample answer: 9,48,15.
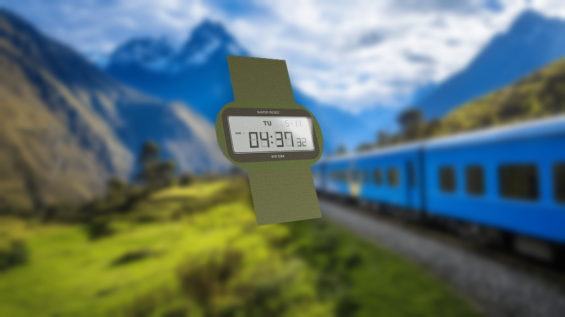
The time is 4,37,32
